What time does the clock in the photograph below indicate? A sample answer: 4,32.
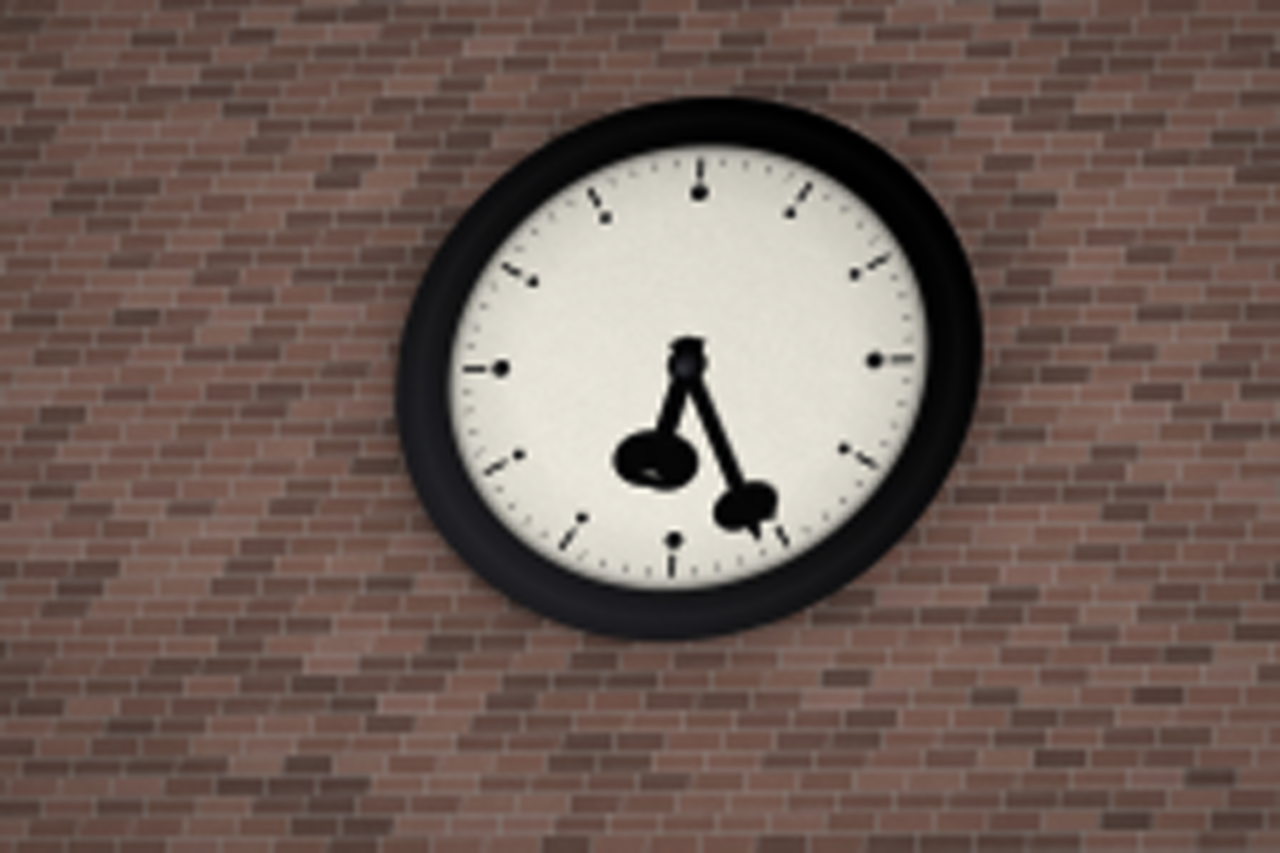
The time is 6,26
